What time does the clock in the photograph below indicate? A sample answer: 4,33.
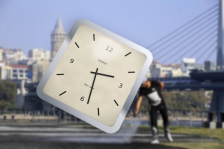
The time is 2,28
